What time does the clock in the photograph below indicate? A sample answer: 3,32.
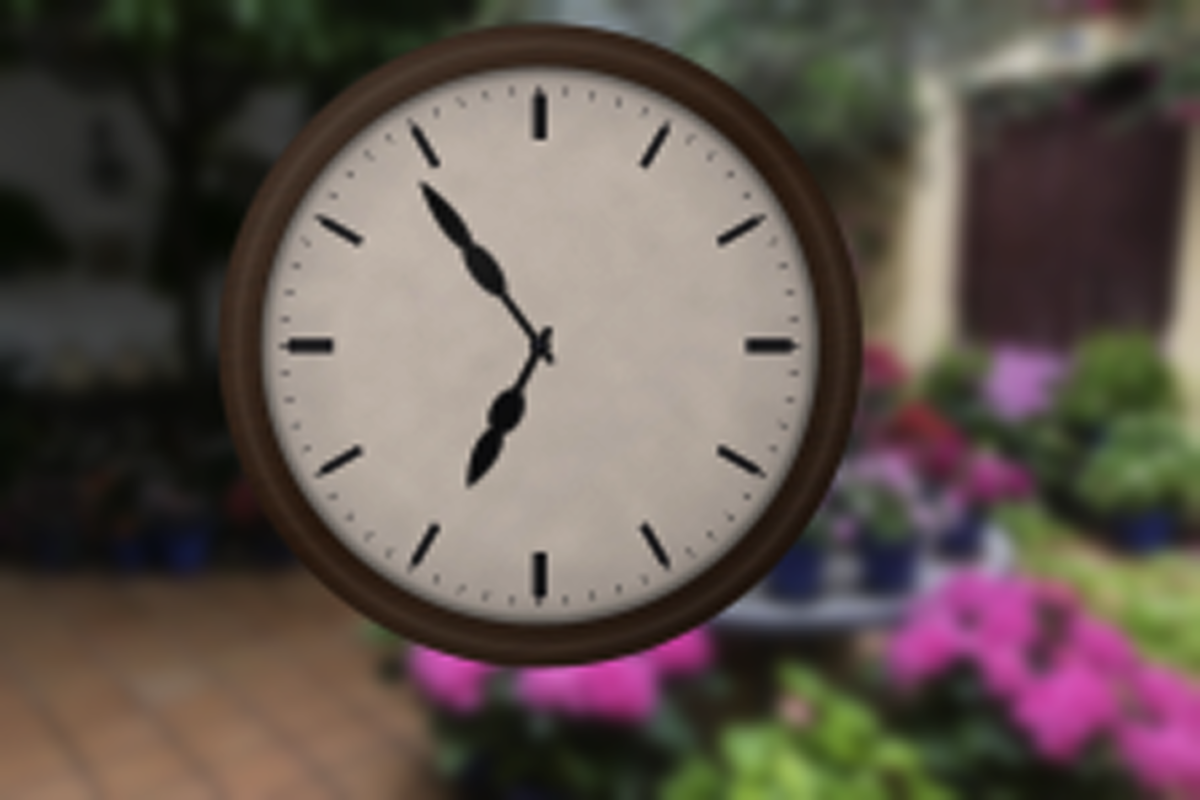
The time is 6,54
